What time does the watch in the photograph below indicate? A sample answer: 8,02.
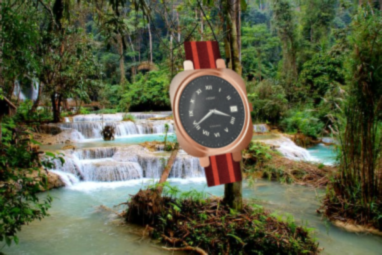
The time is 3,40
